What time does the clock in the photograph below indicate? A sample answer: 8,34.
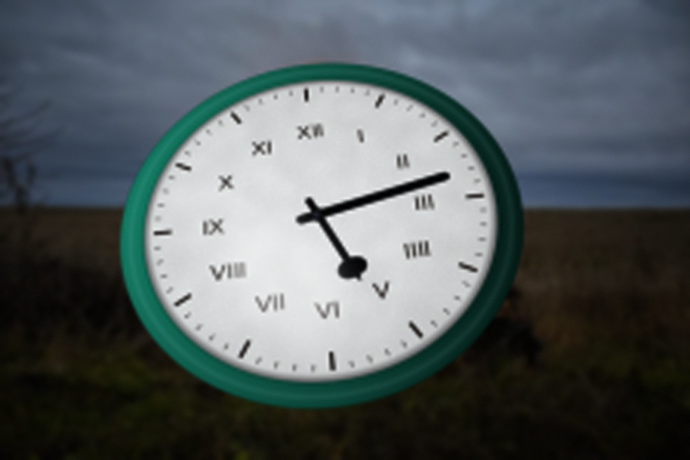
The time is 5,13
